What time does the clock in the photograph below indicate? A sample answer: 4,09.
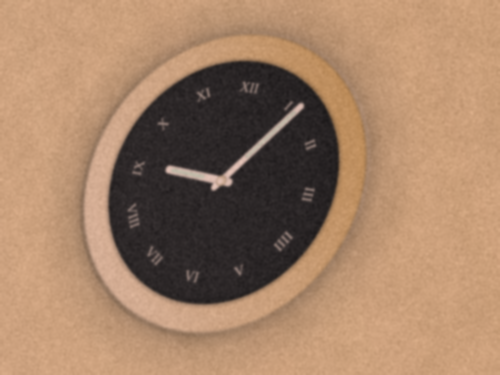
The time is 9,06
